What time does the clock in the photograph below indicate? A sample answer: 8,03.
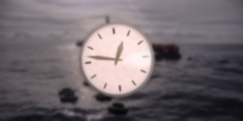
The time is 12,47
